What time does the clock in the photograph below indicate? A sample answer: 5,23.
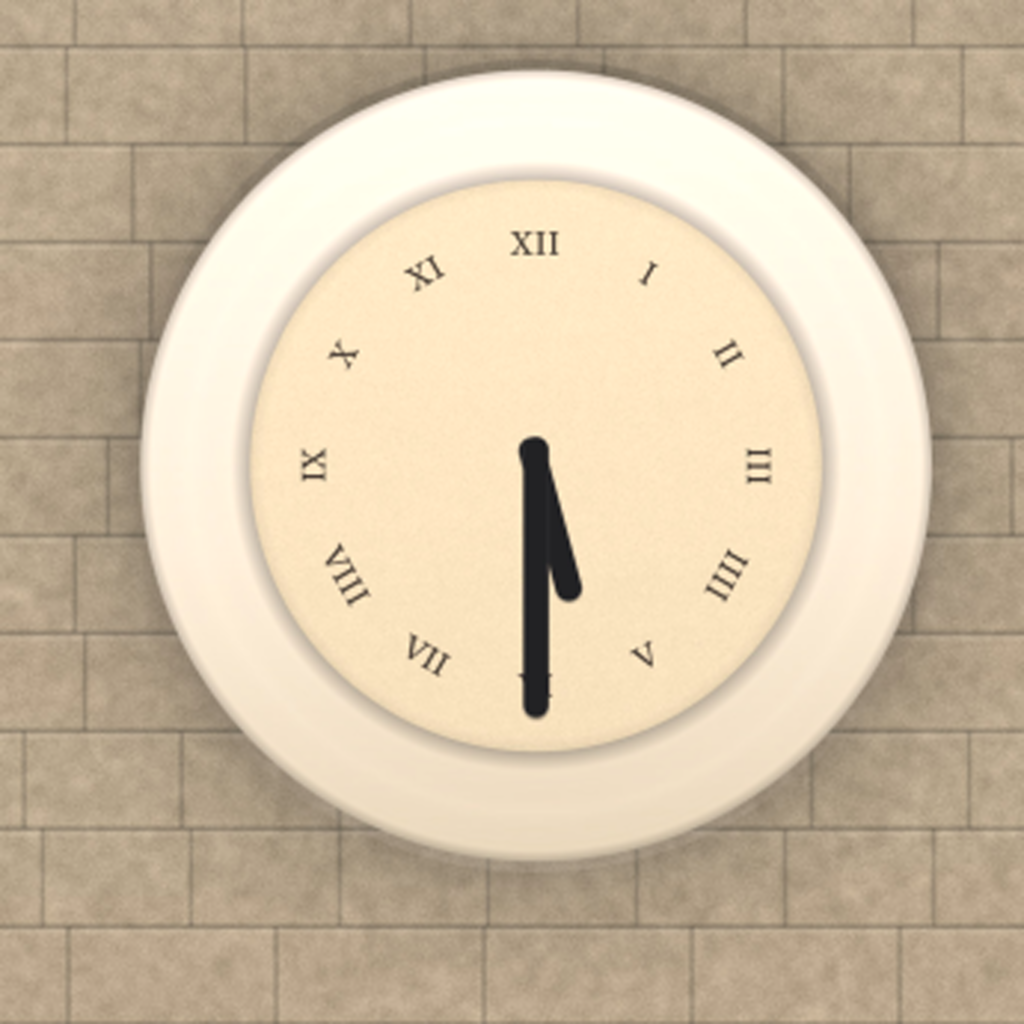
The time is 5,30
